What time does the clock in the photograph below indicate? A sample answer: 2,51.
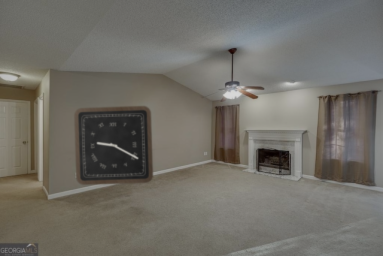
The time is 9,20
